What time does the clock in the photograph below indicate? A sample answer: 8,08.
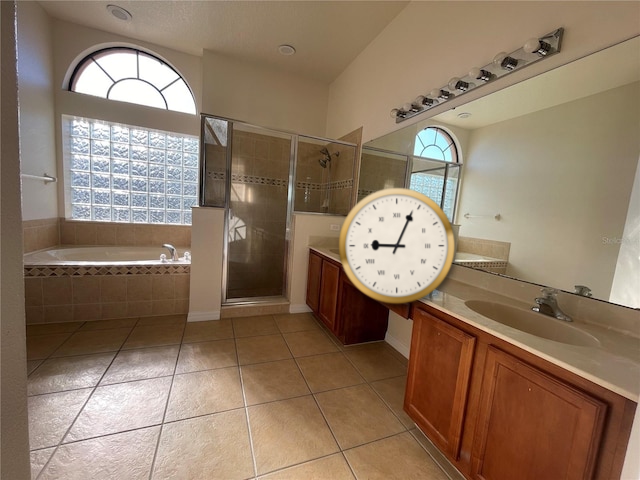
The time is 9,04
